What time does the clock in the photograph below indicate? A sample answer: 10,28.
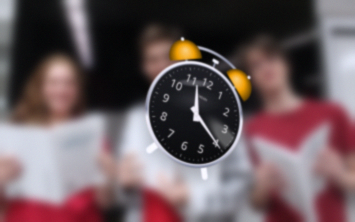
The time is 11,20
